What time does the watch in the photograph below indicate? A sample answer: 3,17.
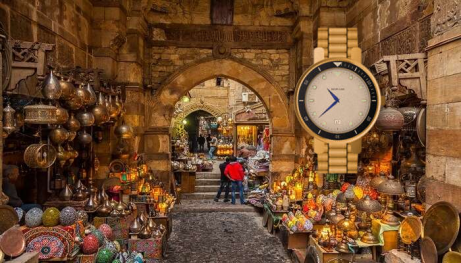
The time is 10,38
